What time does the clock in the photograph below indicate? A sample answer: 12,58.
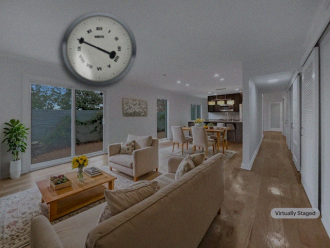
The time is 3,49
